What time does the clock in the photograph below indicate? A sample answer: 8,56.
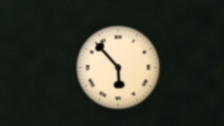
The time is 5,53
